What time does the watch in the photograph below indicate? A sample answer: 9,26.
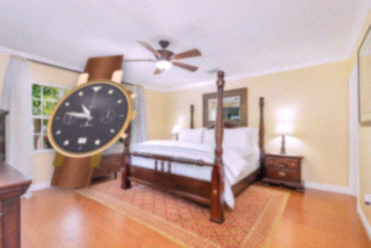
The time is 10,47
